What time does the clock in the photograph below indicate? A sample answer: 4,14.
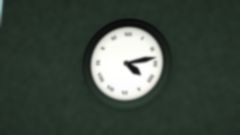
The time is 4,13
